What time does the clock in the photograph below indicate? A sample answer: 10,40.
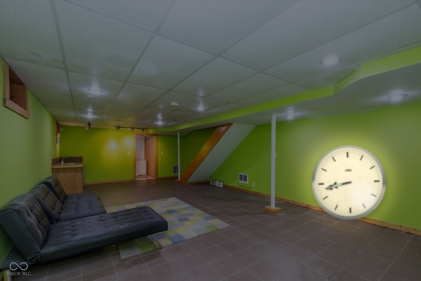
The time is 8,43
